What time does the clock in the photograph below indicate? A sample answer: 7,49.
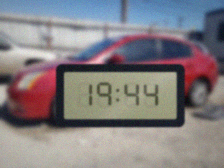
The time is 19,44
